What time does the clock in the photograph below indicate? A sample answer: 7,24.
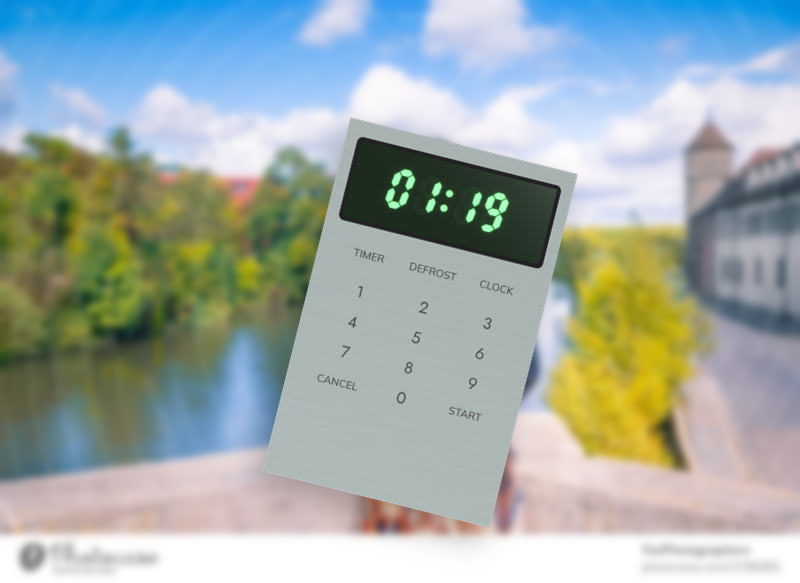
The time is 1,19
